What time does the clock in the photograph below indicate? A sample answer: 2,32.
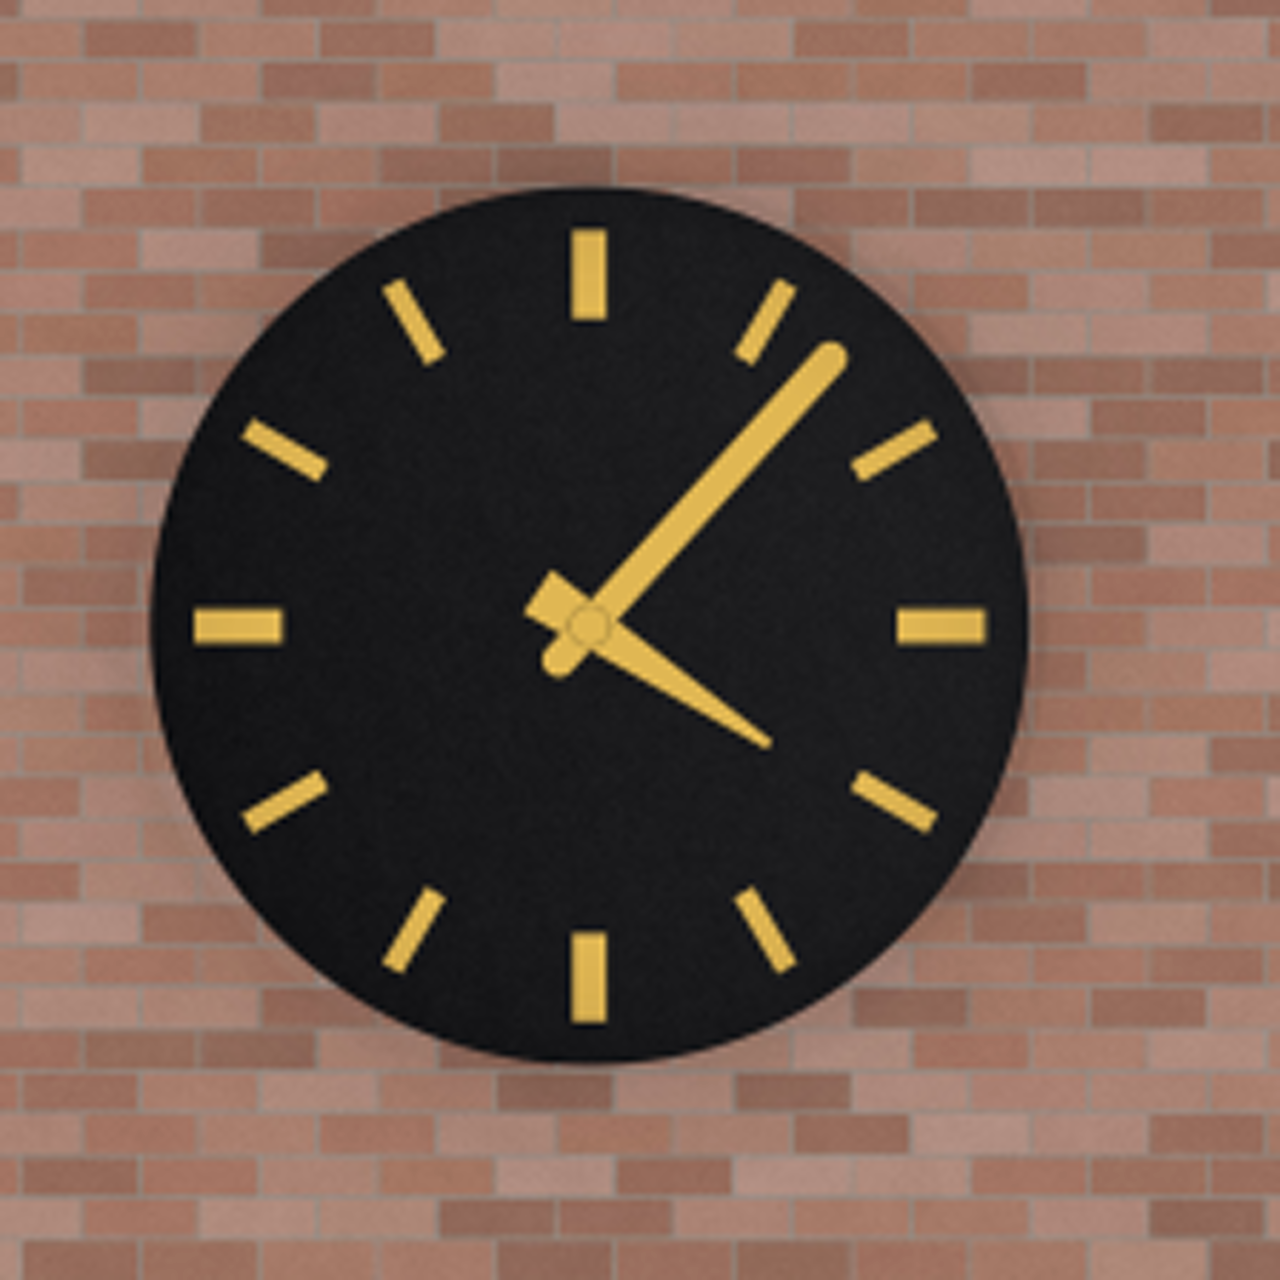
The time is 4,07
